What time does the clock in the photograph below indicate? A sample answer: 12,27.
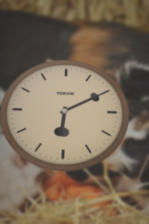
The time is 6,10
